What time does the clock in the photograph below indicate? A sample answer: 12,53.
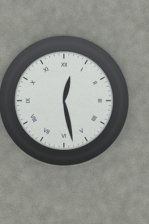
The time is 12,28
